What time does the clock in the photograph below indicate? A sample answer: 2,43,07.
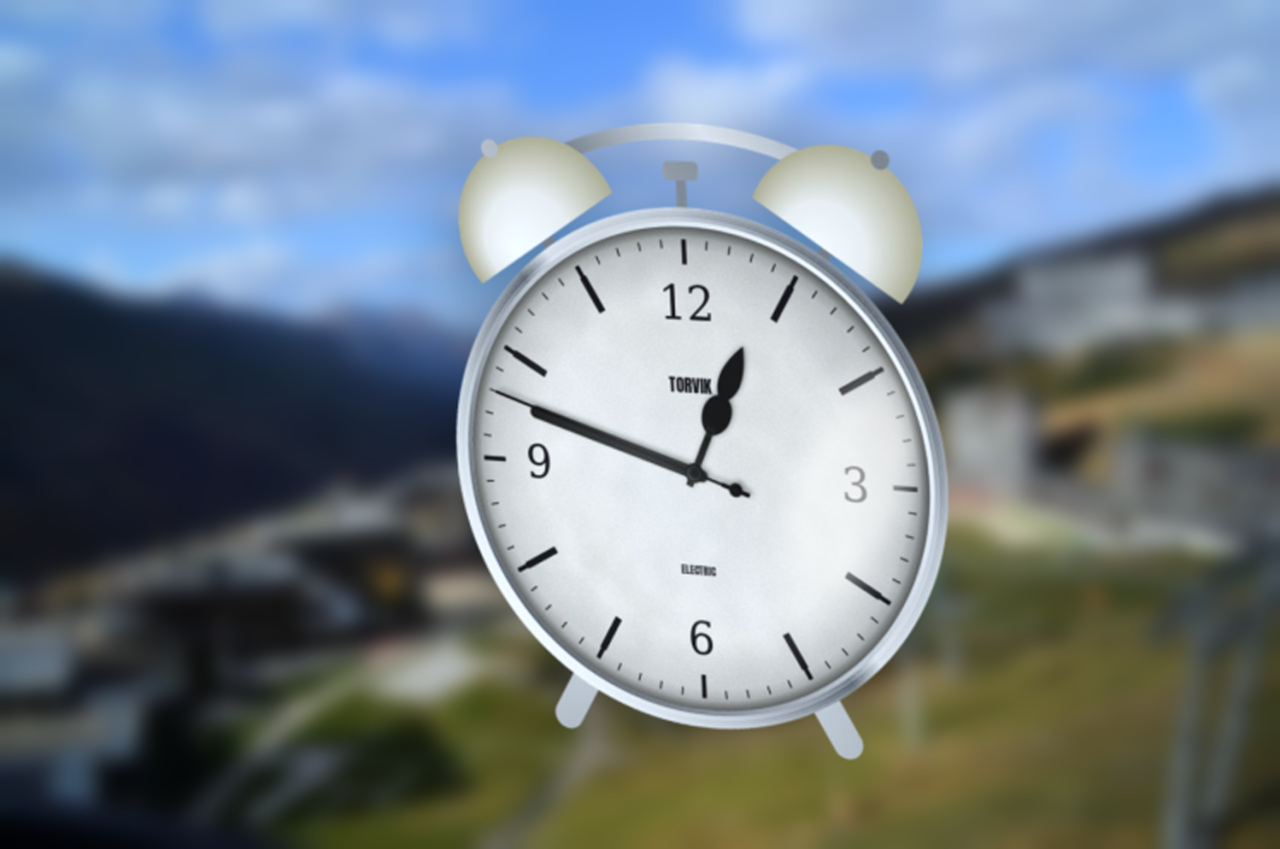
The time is 12,47,48
